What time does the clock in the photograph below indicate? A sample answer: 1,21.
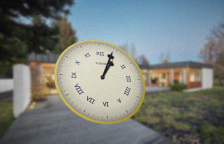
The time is 1,04
